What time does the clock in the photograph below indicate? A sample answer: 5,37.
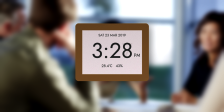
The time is 3,28
